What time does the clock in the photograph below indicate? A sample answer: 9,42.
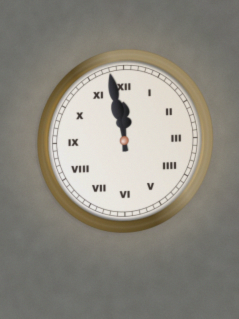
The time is 11,58
